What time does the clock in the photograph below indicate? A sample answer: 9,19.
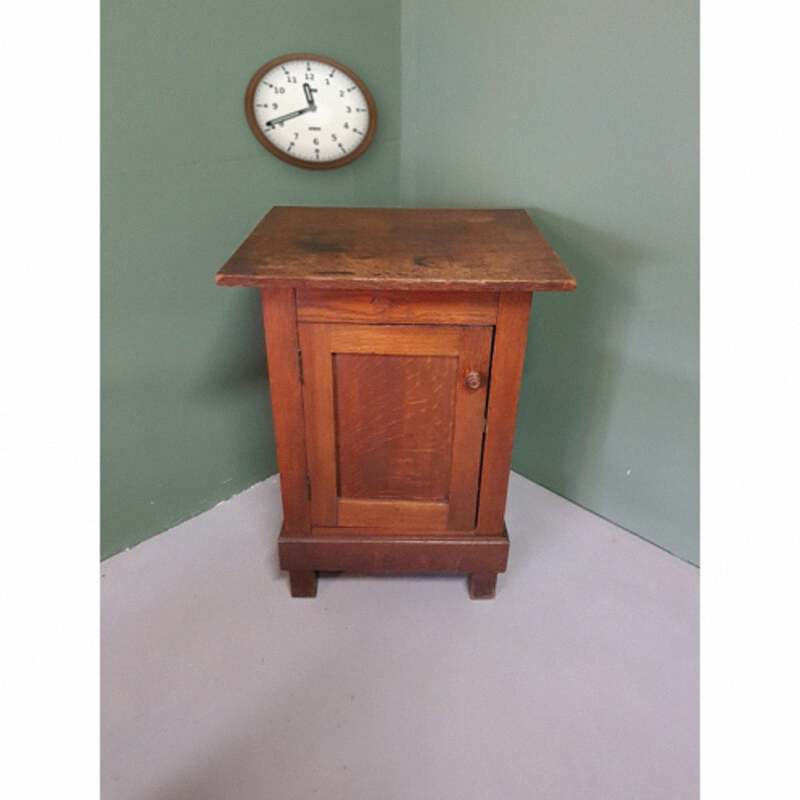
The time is 11,41
